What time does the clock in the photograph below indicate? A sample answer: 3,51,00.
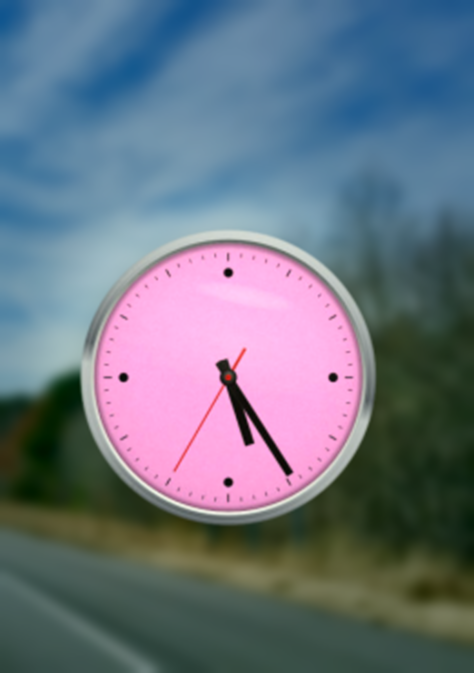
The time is 5,24,35
